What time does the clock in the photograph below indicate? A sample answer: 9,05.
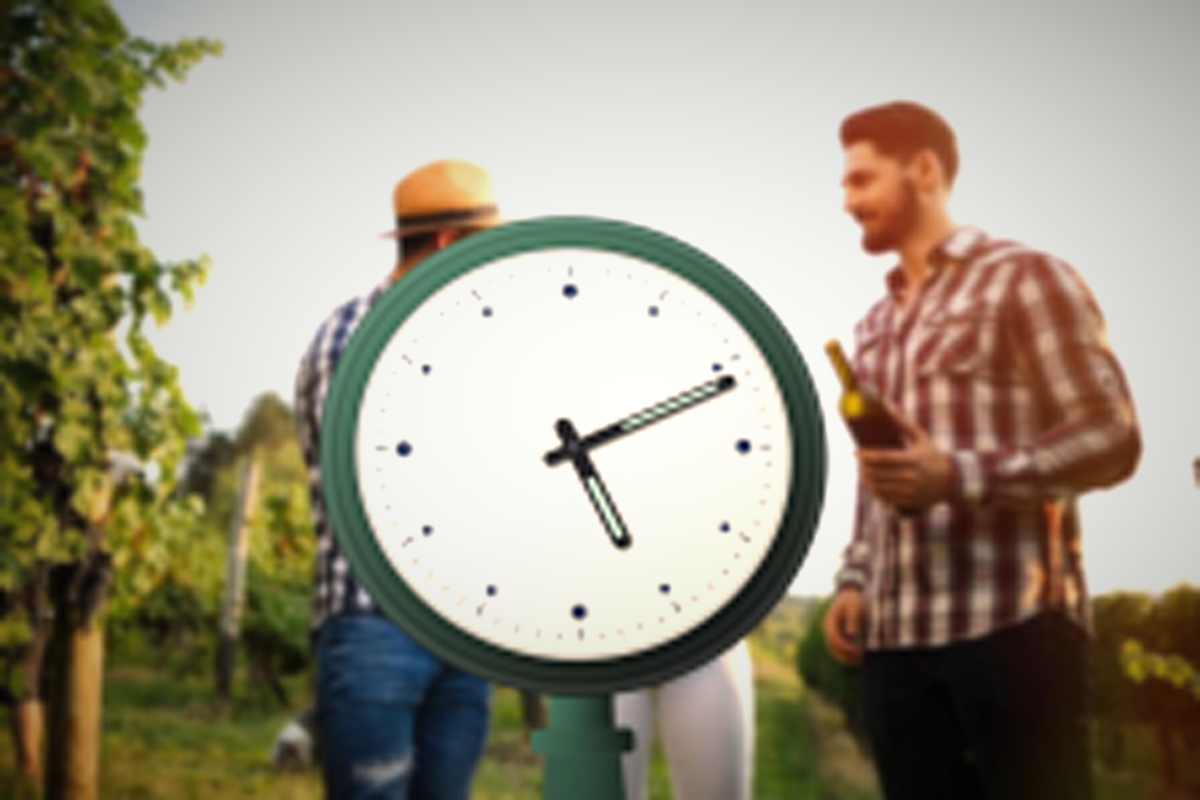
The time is 5,11
